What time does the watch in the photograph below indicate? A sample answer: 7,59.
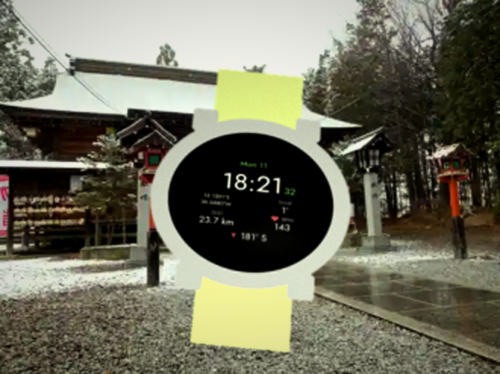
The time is 18,21
